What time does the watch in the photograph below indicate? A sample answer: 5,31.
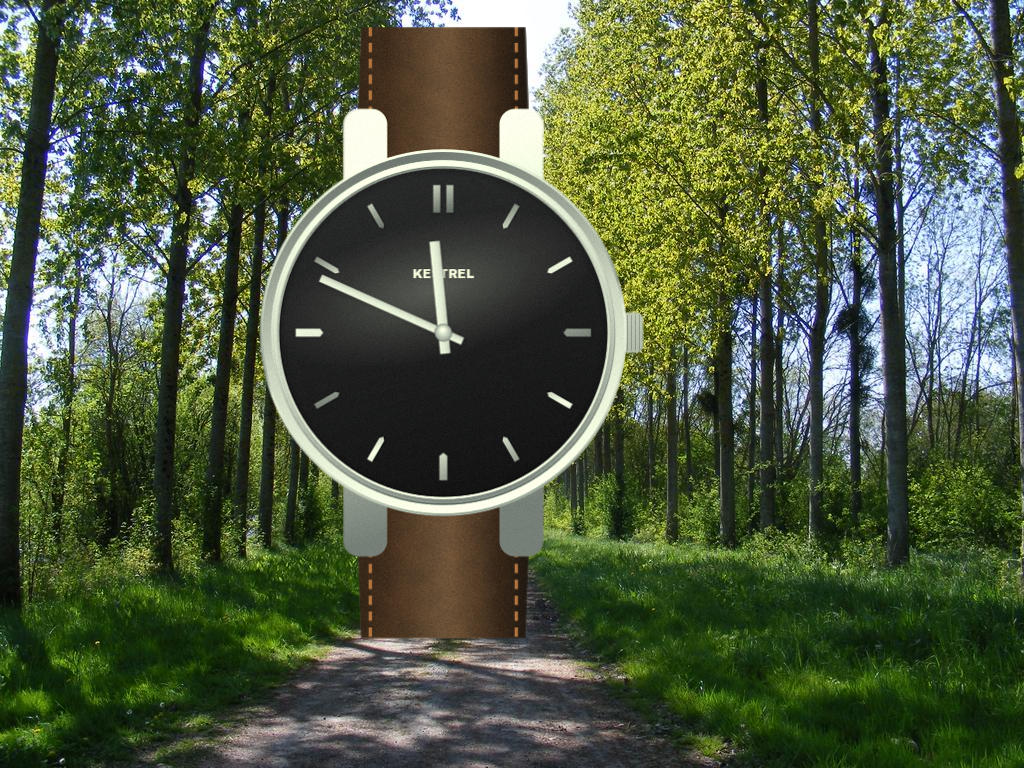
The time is 11,49
